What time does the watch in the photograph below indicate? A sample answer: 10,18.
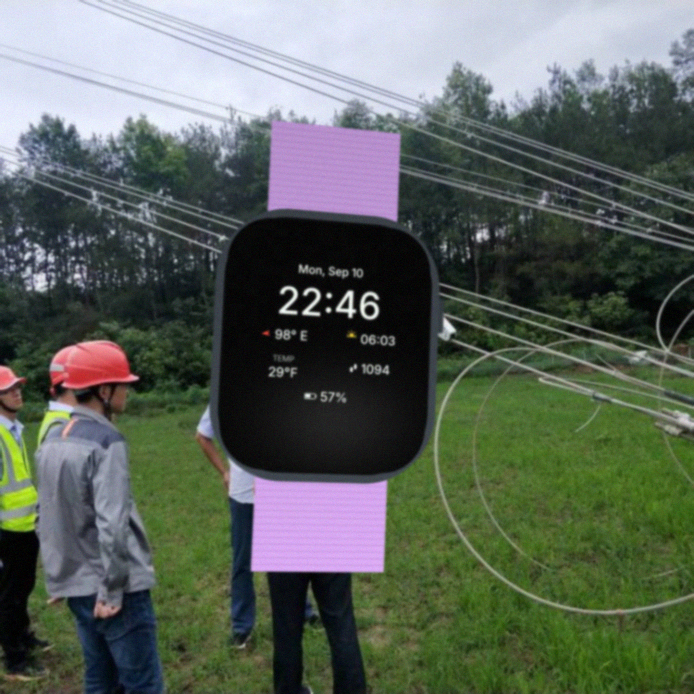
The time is 22,46
